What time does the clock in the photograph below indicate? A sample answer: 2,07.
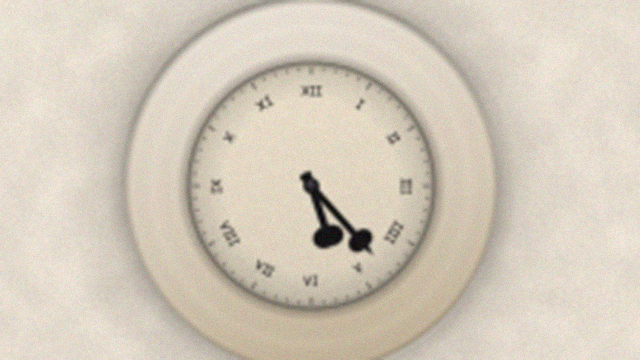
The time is 5,23
